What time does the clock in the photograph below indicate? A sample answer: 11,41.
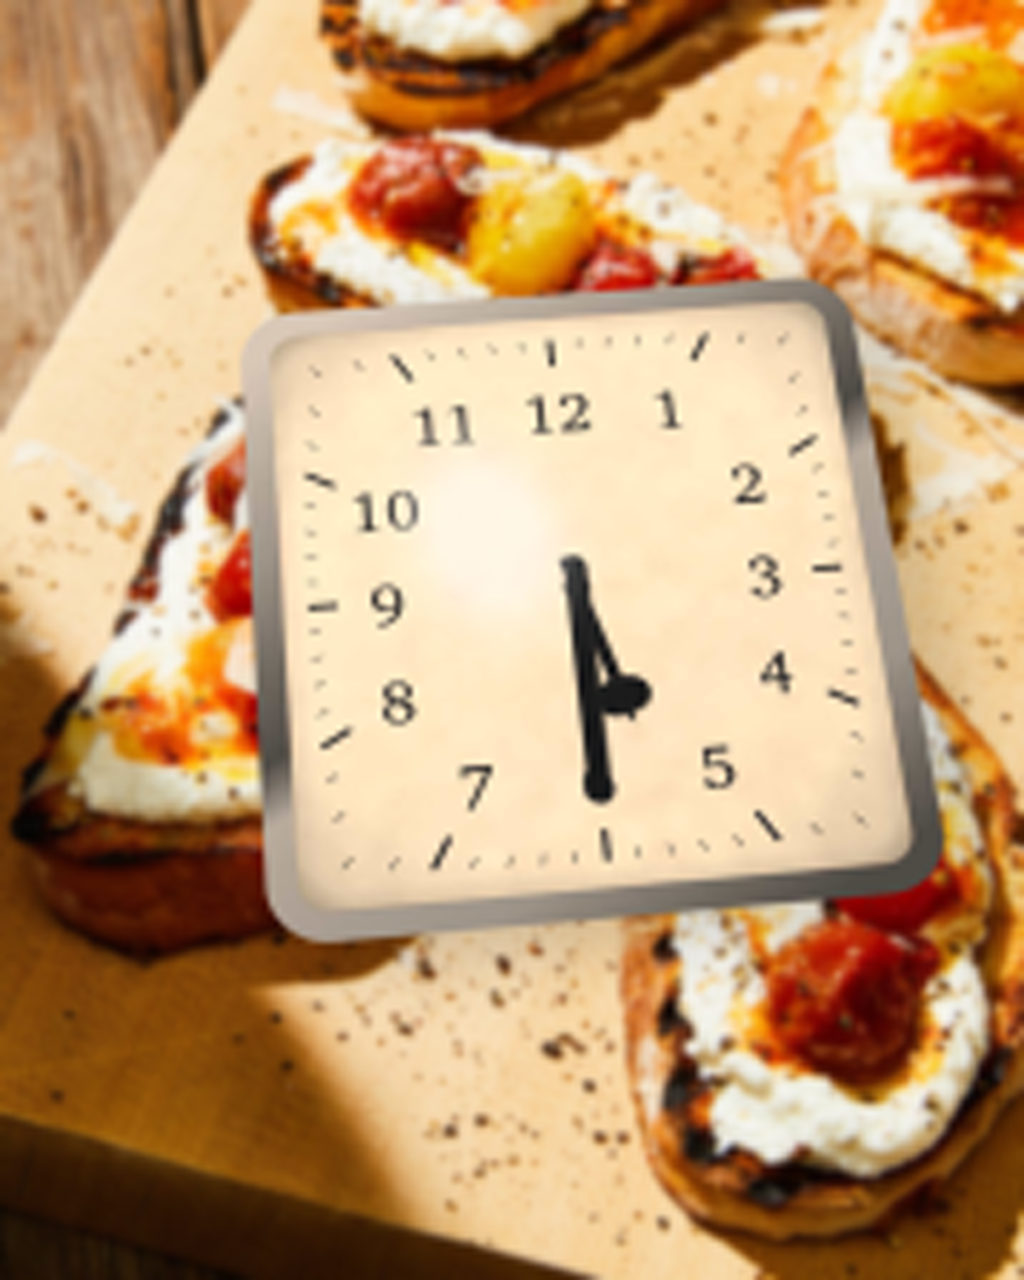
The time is 5,30
